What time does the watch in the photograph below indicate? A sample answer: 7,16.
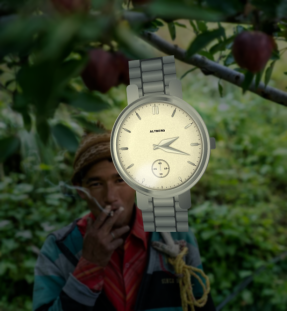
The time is 2,18
